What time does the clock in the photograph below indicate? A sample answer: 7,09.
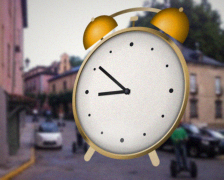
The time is 8,51
